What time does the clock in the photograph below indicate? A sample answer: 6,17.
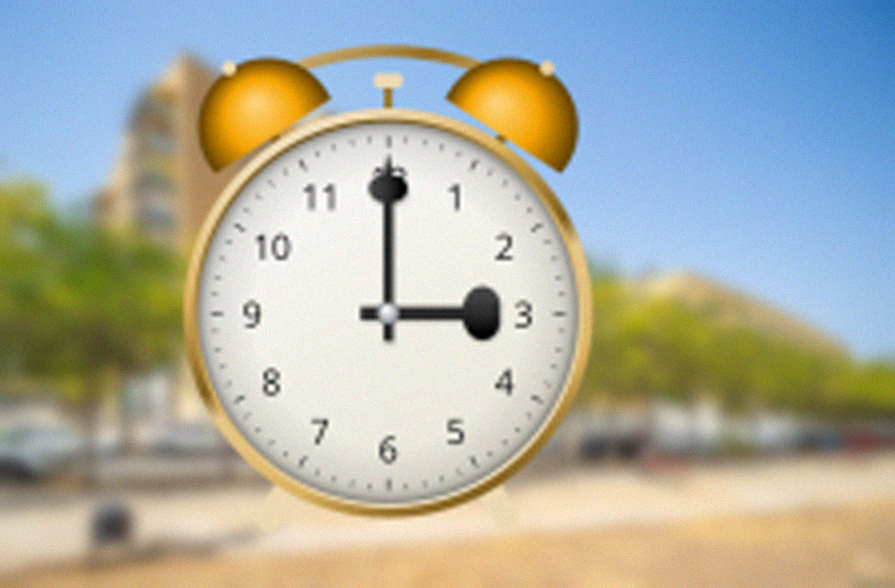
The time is 3,00
